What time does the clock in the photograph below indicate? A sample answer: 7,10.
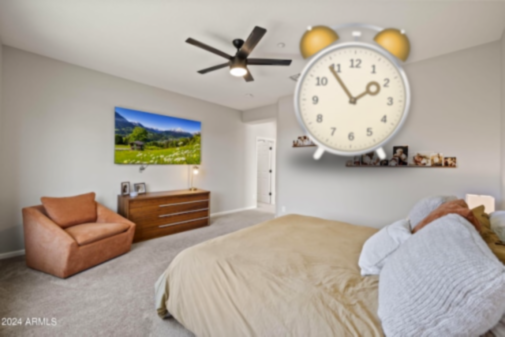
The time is 1,54
